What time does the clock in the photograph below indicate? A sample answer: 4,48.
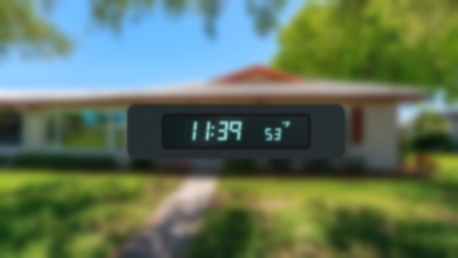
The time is 11,39
